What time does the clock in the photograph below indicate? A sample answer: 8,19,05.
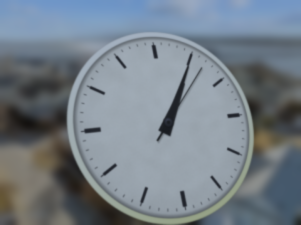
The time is 1,05,07
